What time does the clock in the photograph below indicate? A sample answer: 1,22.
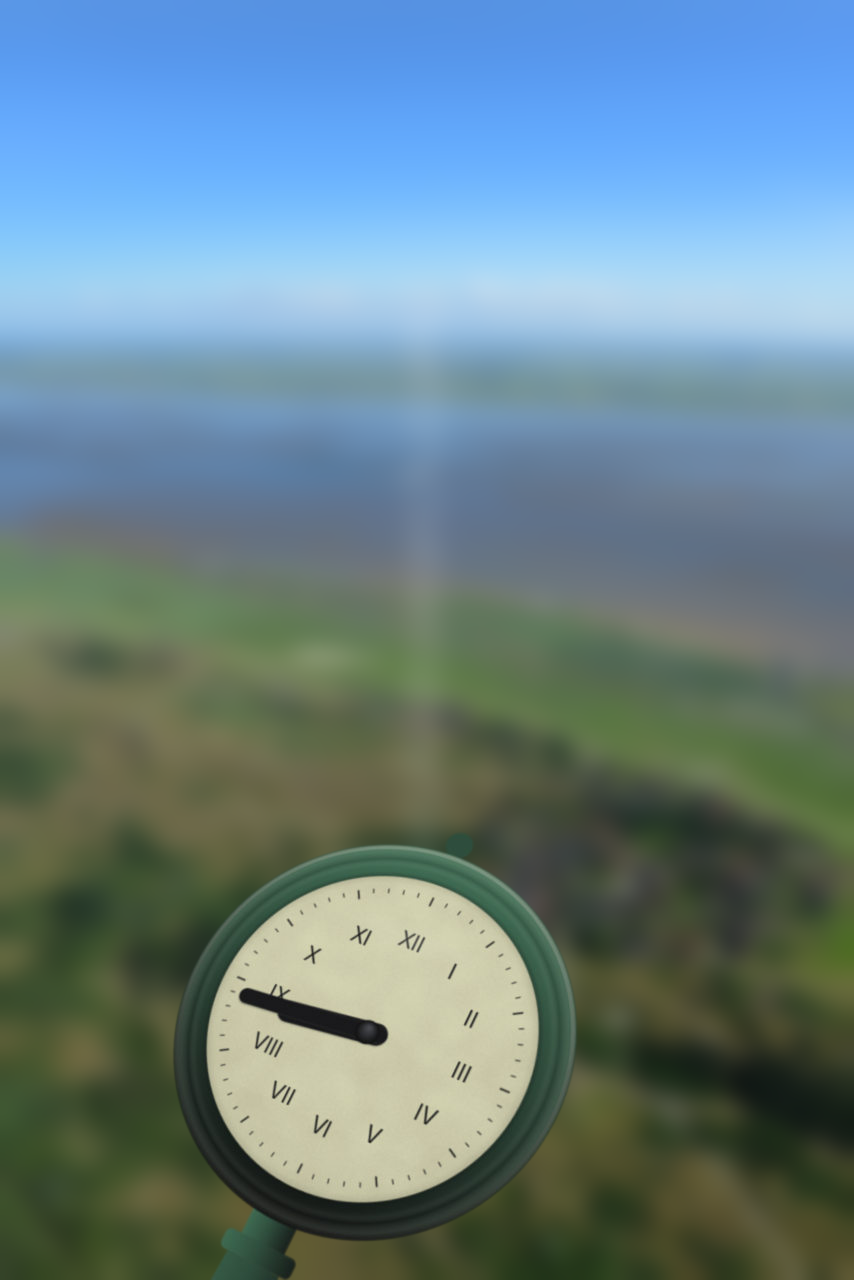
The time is 8,44
